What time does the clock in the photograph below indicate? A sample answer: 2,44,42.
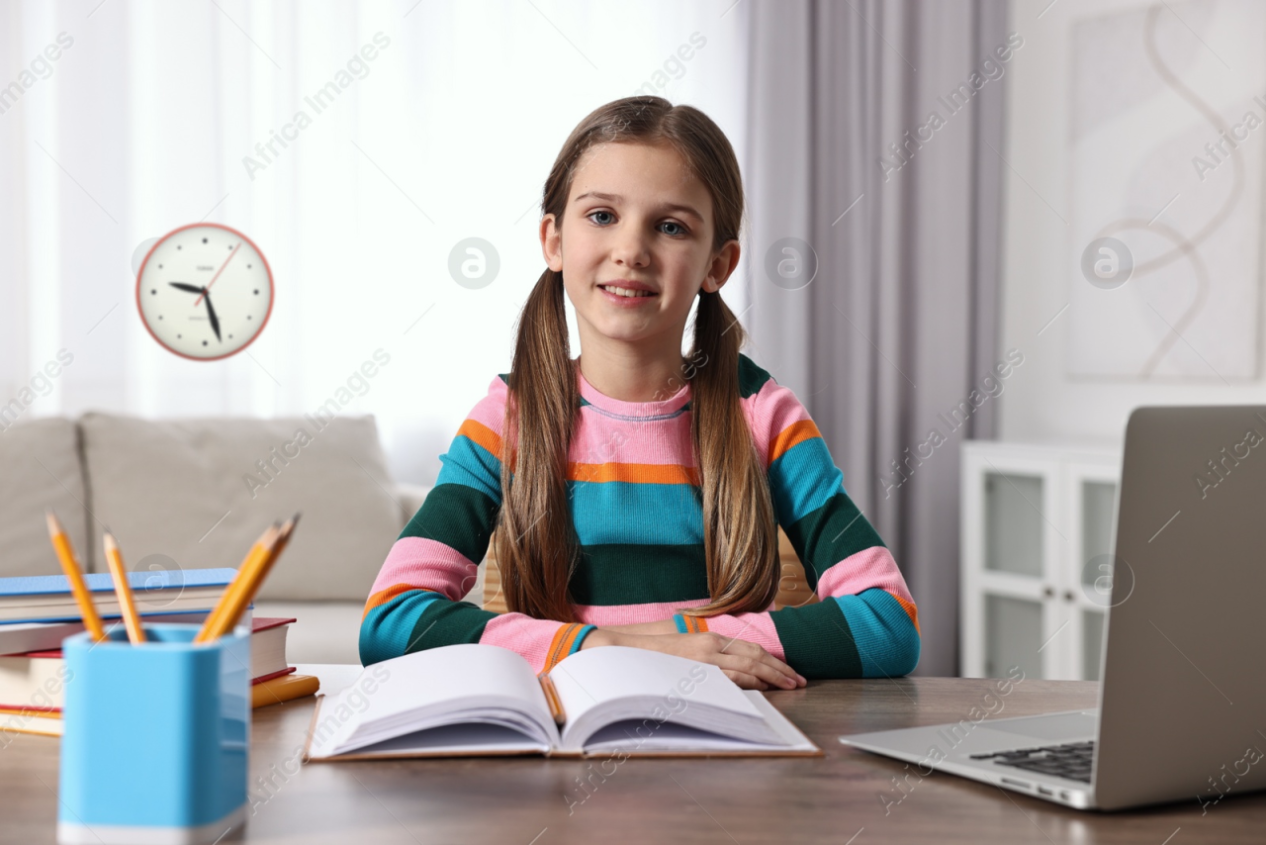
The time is 9,27,06
